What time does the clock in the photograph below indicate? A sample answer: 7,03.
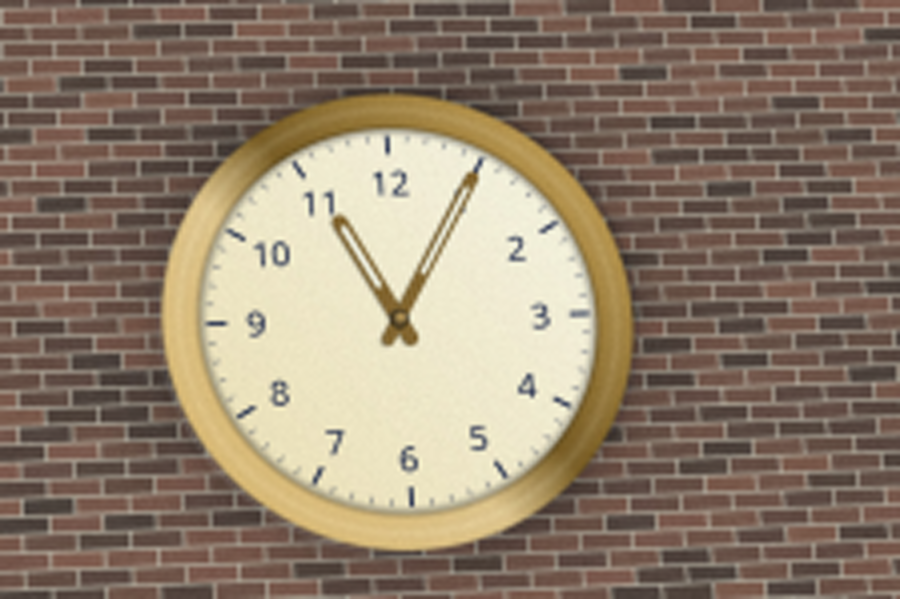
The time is 11,05
